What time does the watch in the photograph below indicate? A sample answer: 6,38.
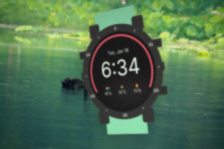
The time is 6,34
